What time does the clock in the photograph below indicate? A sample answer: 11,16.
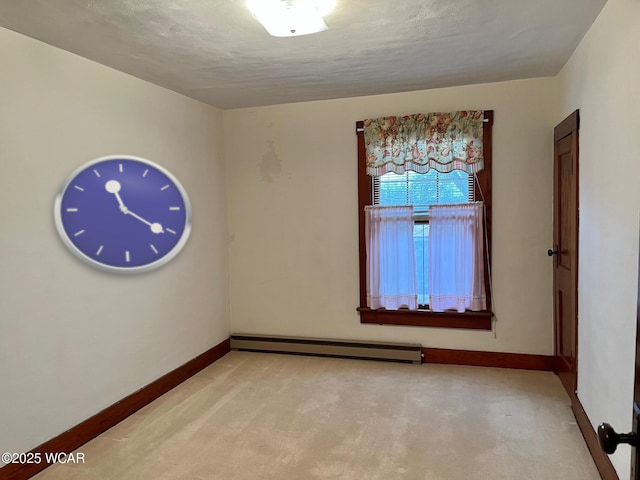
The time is 11,21
